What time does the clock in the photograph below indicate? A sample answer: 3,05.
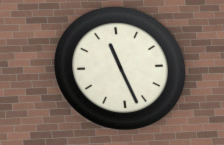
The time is 11,27
